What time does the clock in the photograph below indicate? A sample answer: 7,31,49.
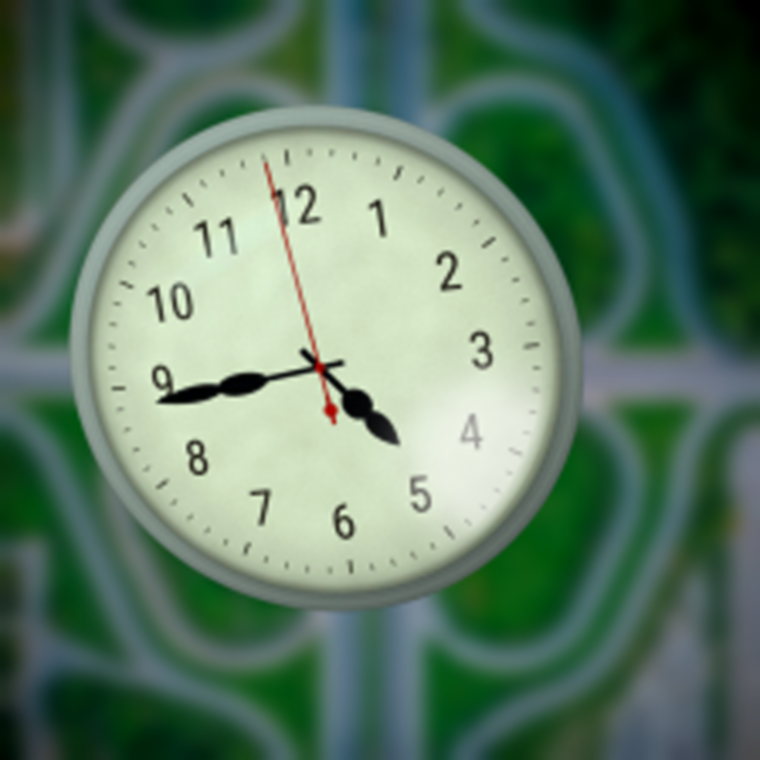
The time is 4,43,59
